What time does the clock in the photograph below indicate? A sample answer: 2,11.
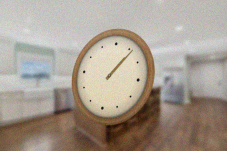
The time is 1,06
